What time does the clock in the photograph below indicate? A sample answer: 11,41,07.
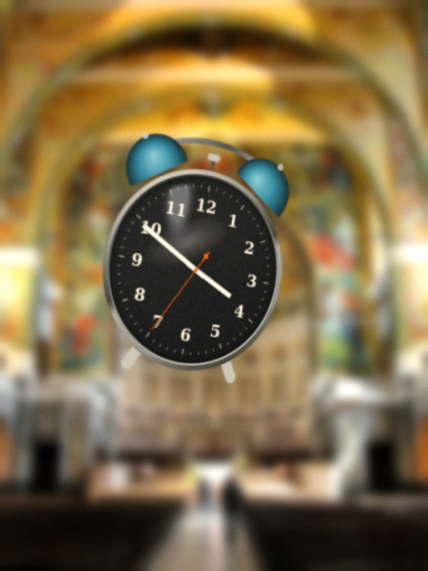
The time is 3,49,35
